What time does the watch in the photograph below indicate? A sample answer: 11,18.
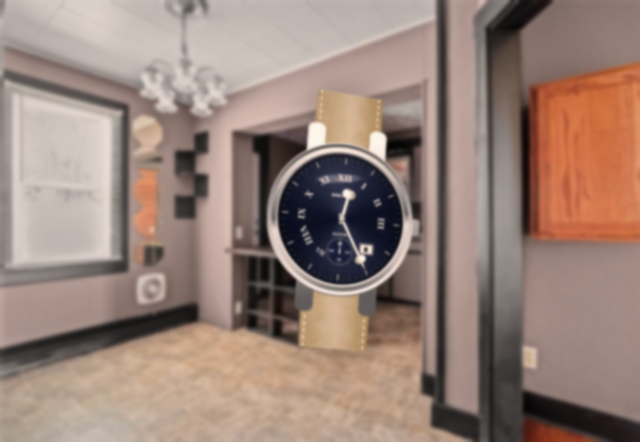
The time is 12,25
